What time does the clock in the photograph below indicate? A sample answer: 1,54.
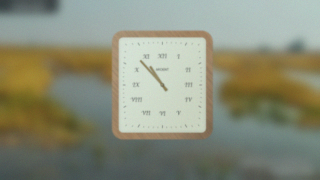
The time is 10,53
